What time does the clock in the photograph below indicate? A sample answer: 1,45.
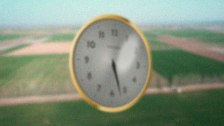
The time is 5,27
